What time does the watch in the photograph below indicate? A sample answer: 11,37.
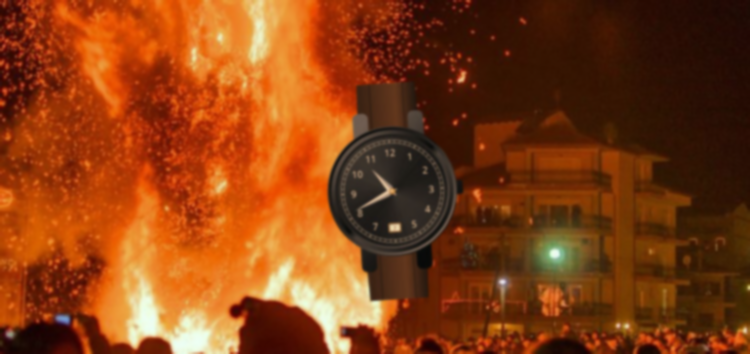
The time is 10,41
